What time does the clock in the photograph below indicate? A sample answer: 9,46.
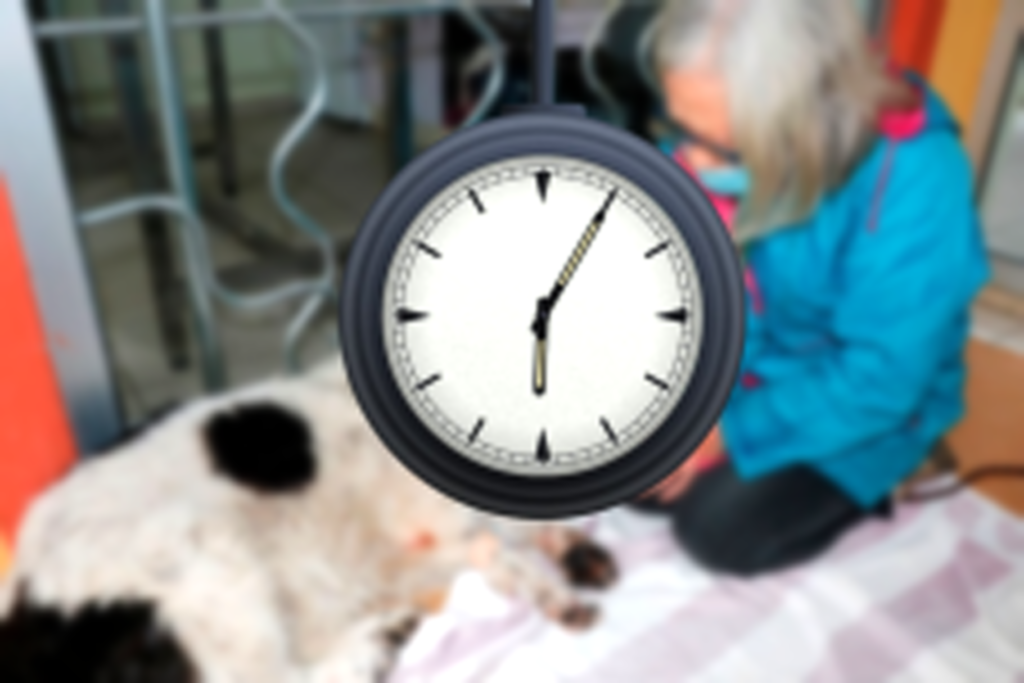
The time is 6,05
